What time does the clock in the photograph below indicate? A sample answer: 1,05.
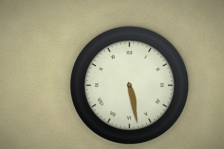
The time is 5,28
